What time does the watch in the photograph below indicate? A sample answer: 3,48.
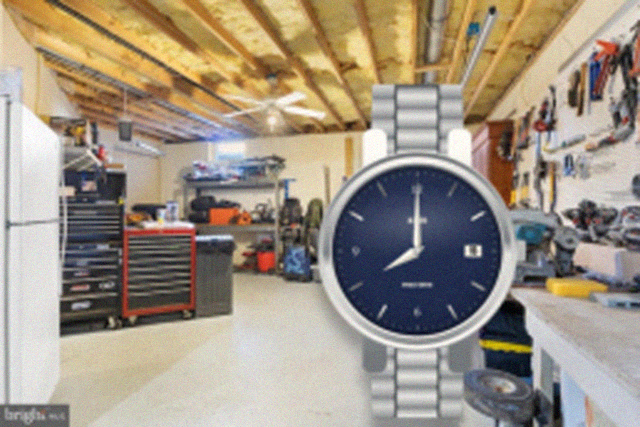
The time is 8,00
